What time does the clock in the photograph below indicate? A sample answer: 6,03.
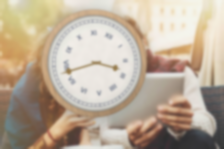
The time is 2,38
